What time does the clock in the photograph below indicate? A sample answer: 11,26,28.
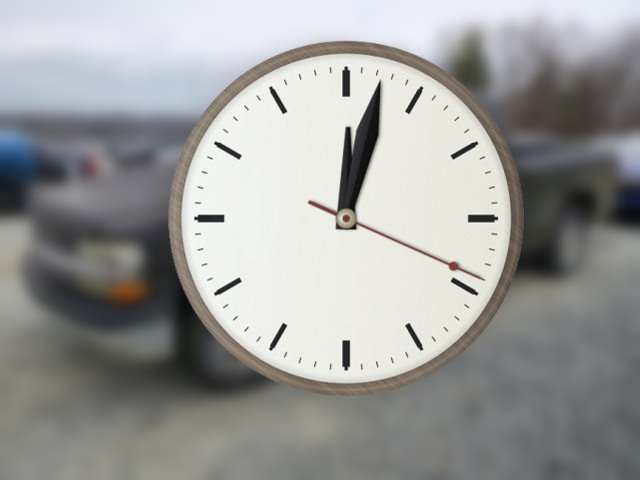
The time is 12,02,19
